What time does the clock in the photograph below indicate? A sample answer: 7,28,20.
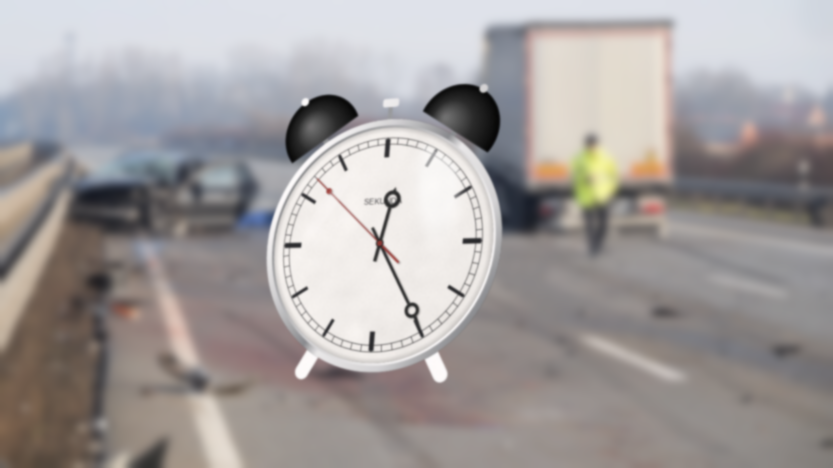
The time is 12,24,52
